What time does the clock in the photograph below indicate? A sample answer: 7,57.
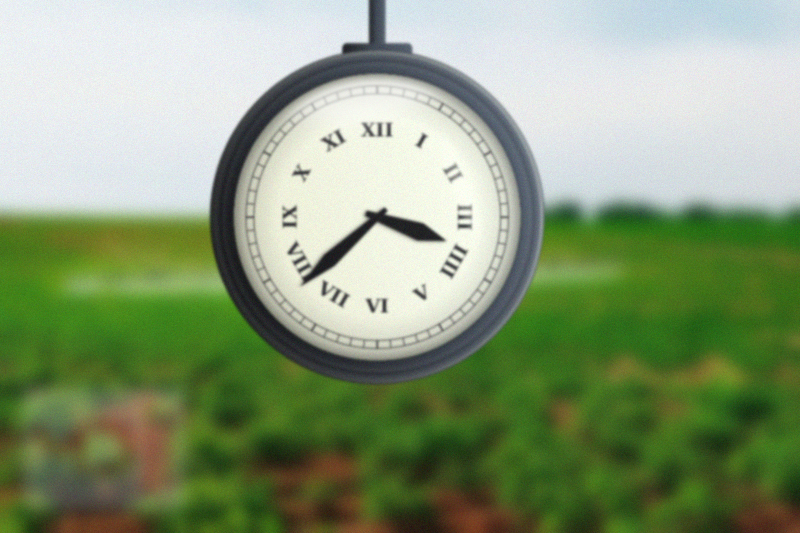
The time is 3,38
